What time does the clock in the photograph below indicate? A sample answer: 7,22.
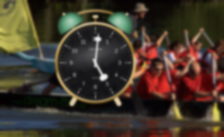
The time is 5,01
